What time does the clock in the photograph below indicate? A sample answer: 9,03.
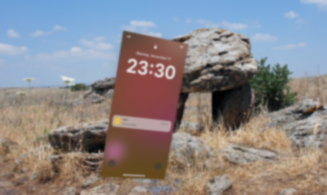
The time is 23,30
